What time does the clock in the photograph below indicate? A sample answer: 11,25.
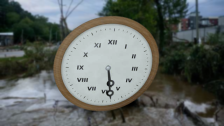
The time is 5,28
